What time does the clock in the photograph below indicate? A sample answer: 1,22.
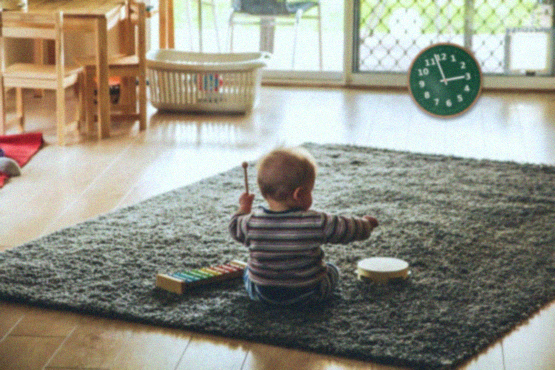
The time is 2,58
